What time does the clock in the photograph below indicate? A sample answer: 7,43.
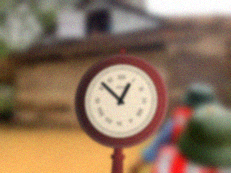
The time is 12,52
